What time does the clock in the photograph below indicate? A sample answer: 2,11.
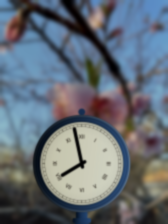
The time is 7,58
